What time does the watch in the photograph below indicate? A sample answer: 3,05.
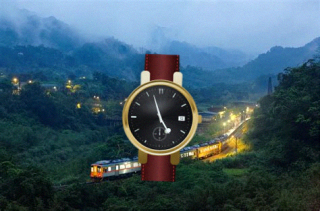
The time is 4,57
